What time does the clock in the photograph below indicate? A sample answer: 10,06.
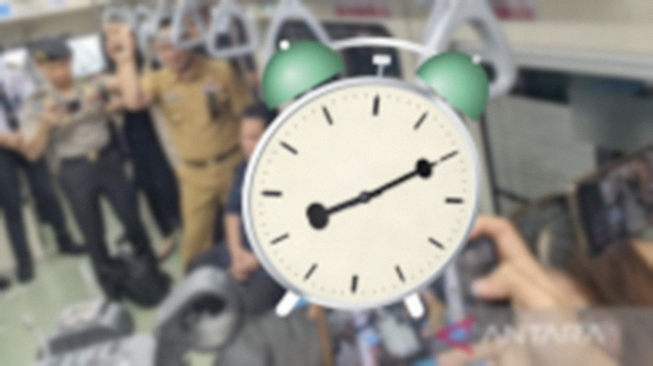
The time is 8,10
